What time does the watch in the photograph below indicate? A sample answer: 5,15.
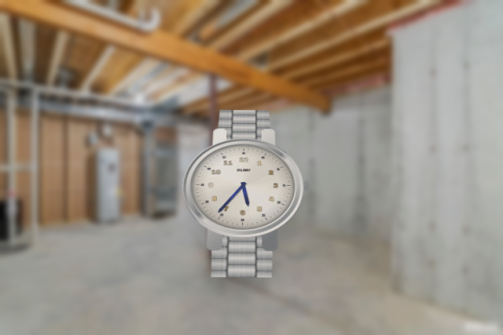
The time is 5,36
